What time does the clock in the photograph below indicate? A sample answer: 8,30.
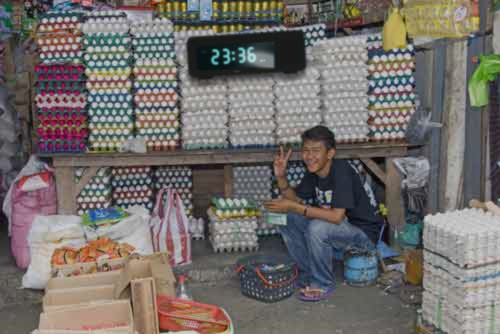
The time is 23,36
